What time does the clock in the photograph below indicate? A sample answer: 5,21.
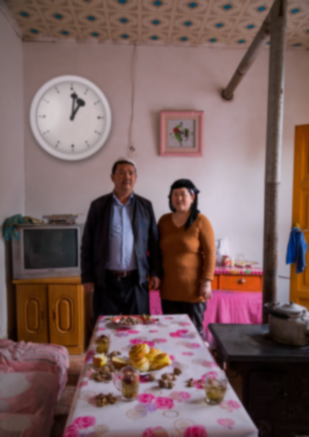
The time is 1,01
